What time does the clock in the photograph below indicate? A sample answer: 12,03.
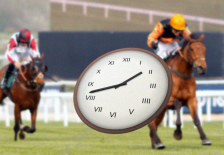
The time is 1,42
